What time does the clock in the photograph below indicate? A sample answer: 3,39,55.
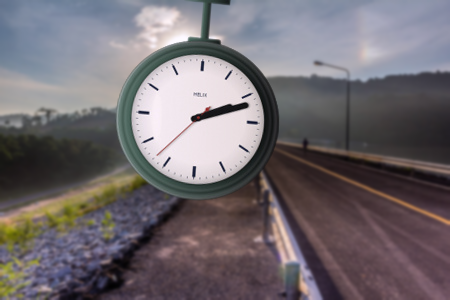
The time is 2,11,37
